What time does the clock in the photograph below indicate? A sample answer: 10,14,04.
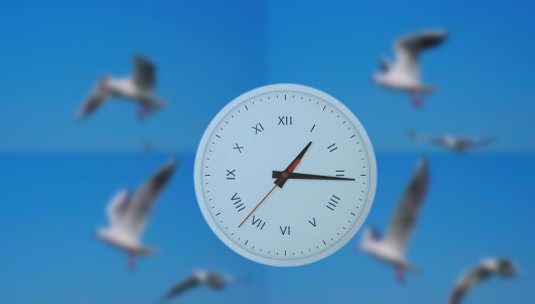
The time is 1,15,37
